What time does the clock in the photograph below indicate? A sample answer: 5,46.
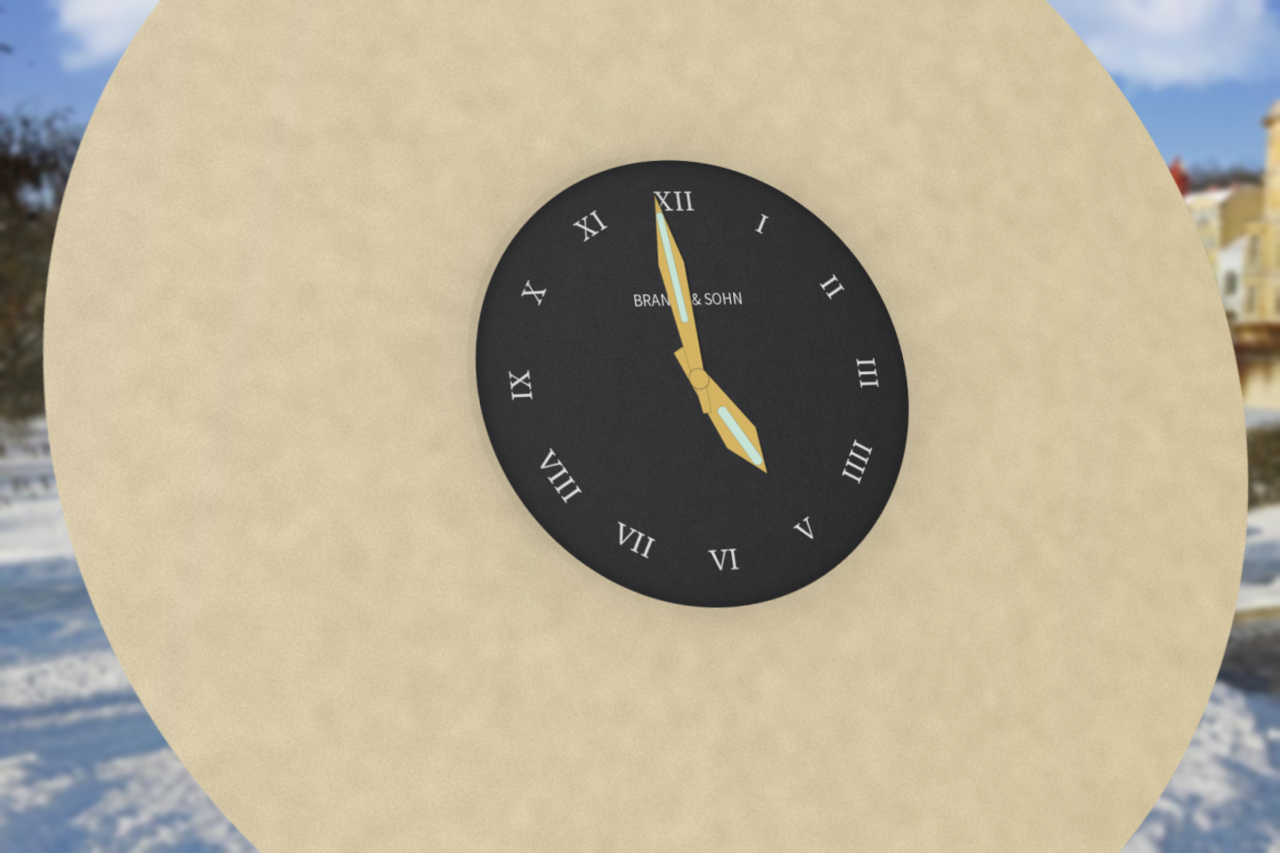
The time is 4,59
